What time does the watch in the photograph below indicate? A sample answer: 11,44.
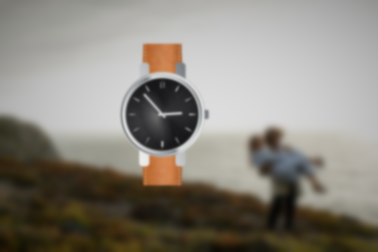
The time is 2,53
